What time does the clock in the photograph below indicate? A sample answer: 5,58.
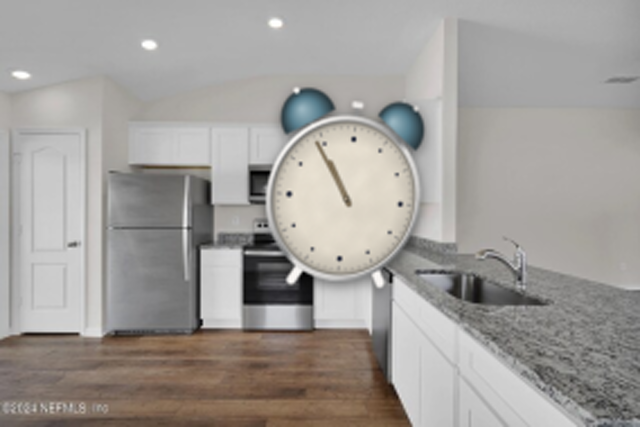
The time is 10,54
